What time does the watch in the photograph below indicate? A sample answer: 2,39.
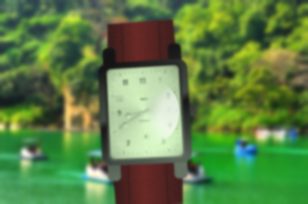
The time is 8,40
